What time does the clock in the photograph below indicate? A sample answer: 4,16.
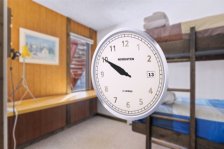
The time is 9,50
